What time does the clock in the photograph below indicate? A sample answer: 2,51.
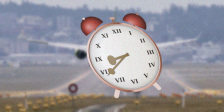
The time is 8,39
